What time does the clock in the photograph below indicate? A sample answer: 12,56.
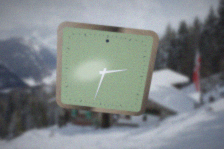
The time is 2,32
